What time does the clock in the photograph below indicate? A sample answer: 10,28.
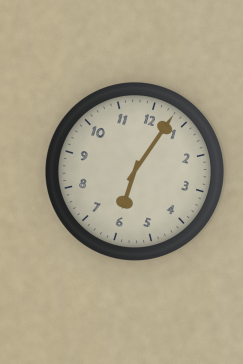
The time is 6,03
